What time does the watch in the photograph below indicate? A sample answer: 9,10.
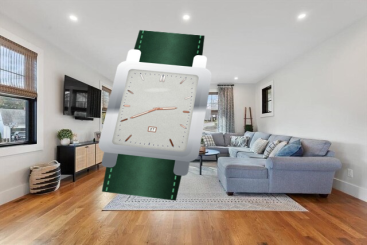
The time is 2,40
